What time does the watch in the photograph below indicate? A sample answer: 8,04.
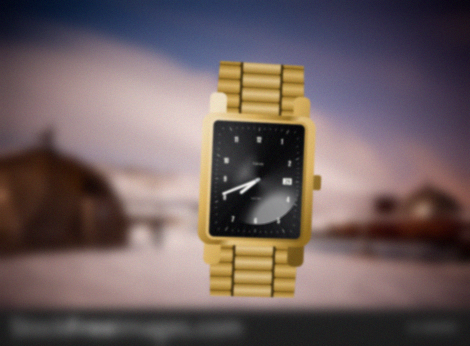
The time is 7,41
